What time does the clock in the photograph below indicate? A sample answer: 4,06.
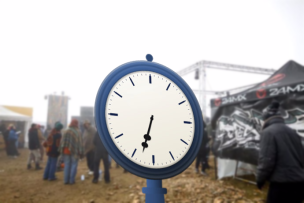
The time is 6,33
